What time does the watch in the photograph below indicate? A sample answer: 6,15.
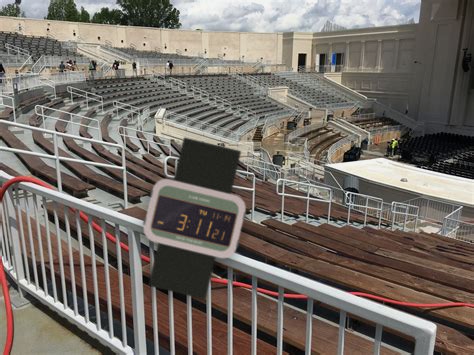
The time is 3,11
